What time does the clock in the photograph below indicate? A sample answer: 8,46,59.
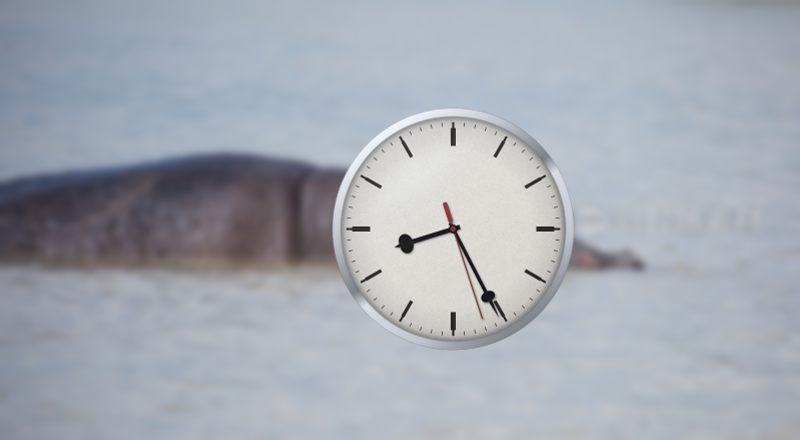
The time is 8,25,27
